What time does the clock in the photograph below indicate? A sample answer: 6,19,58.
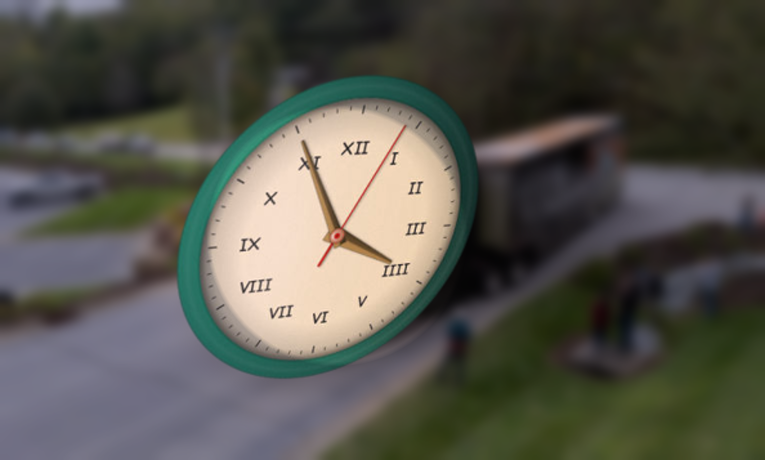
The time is 3,55,04
